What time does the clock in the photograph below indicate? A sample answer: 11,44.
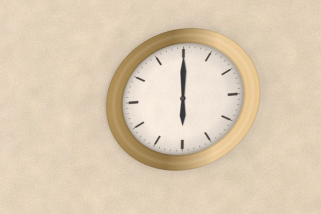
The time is 6,00
